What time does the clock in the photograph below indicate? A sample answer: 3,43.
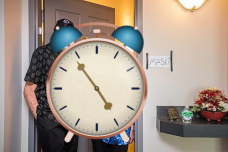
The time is 4,54
